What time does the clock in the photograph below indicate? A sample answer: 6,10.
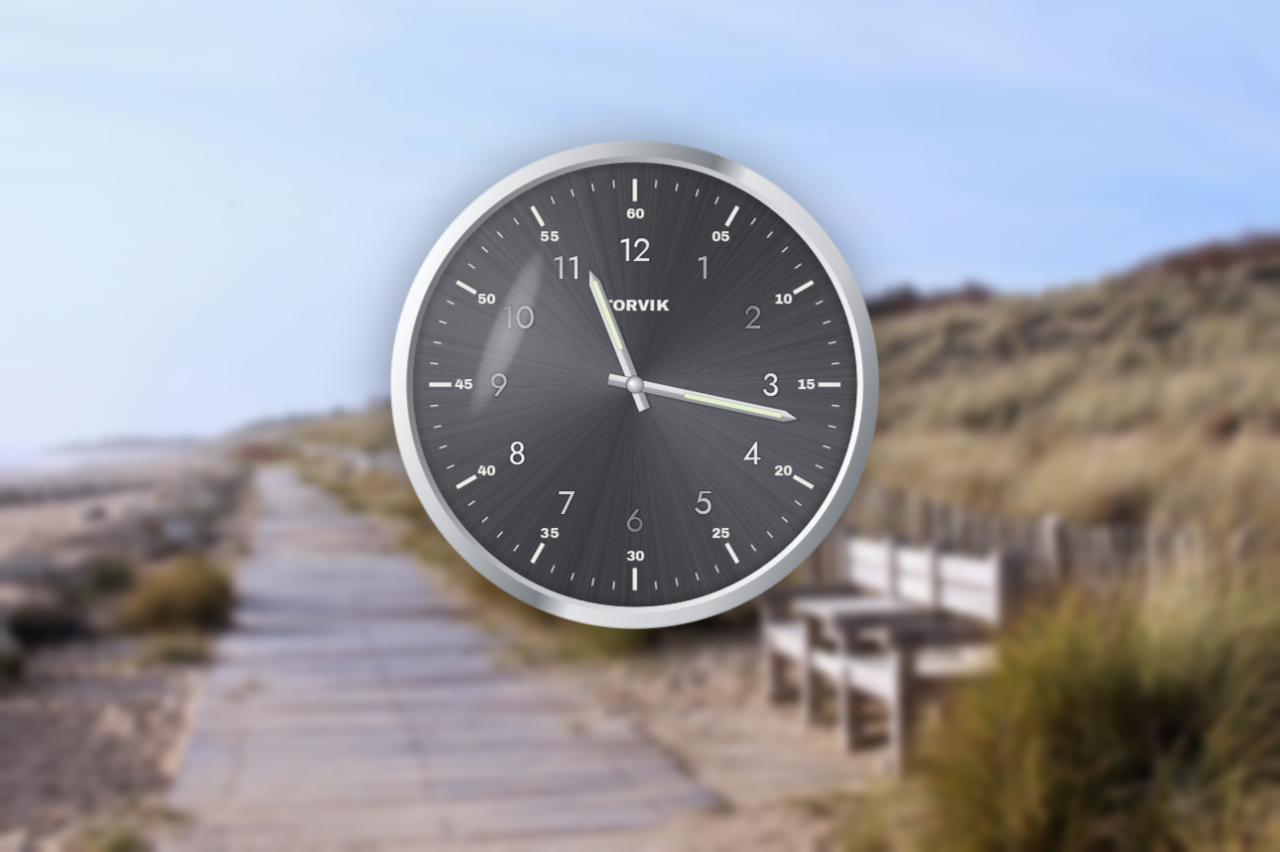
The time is 11,17
